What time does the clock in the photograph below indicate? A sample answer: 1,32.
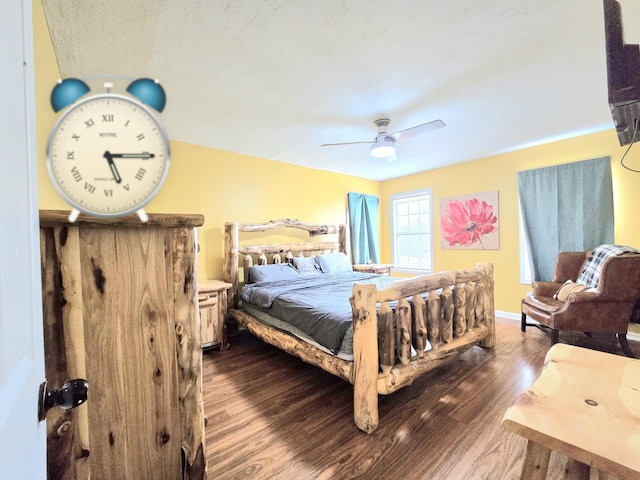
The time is 5,15
